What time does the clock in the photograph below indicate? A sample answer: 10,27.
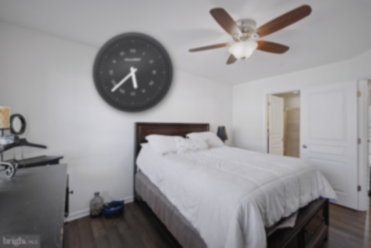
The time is 5,38
